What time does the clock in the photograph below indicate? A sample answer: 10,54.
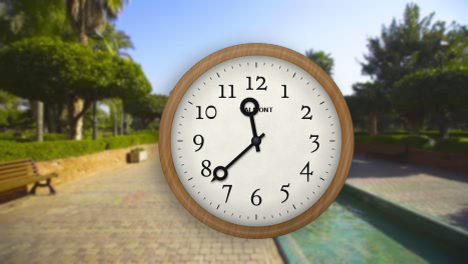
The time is 11,38
